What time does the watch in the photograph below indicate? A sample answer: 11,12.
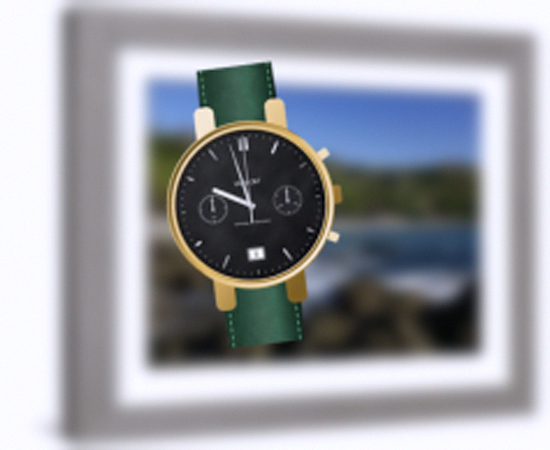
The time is 9,58
